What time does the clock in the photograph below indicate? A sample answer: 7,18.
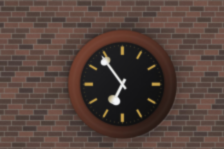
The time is 6,54
